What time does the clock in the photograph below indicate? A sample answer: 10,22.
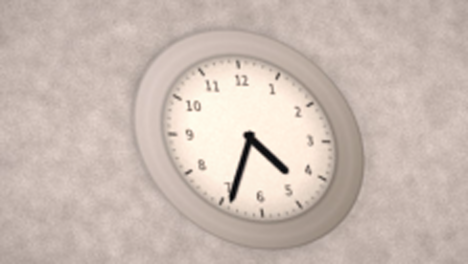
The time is 4,34
